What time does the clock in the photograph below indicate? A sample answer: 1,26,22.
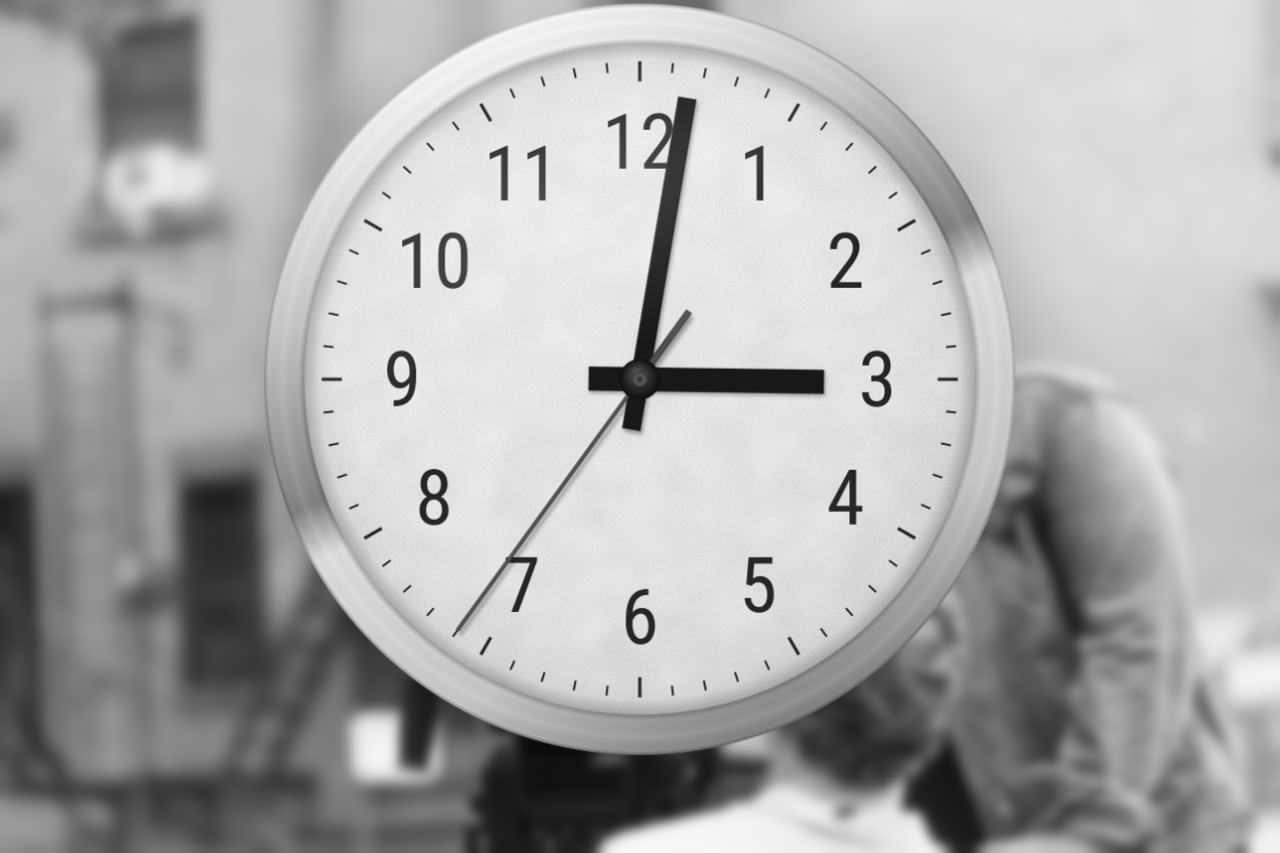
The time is 3,01,36
